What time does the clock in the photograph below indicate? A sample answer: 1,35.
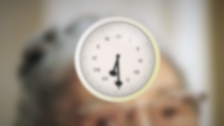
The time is 6,29
